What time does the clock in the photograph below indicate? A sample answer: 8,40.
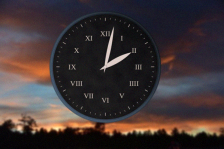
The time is 2,02
